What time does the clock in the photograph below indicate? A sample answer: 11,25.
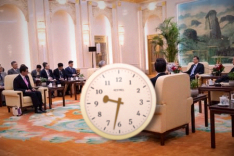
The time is 9,32
